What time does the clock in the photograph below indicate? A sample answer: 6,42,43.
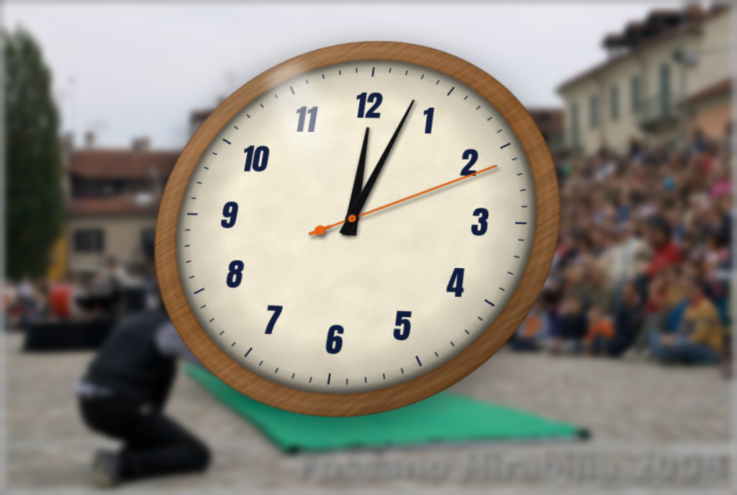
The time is 12,03,11
